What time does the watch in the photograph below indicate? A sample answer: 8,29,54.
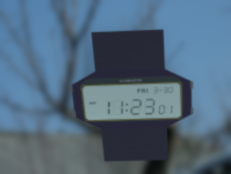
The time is 11,23,01
